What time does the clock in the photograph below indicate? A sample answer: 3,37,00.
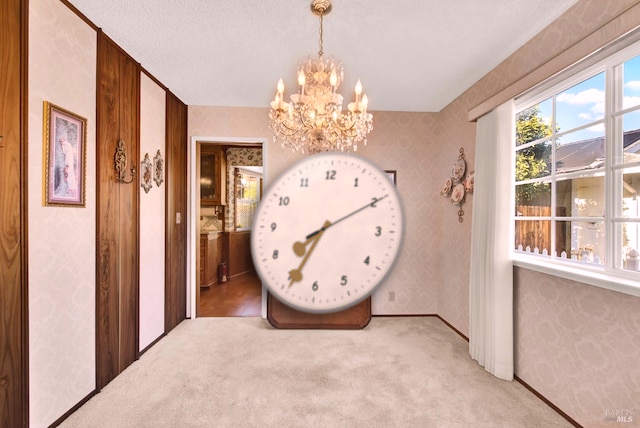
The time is 7,34,10
